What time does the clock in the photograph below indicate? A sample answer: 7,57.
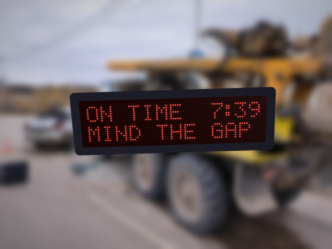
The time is 7,39
